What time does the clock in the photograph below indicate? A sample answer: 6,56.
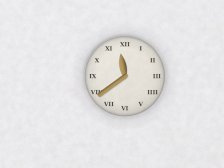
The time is 11,39
